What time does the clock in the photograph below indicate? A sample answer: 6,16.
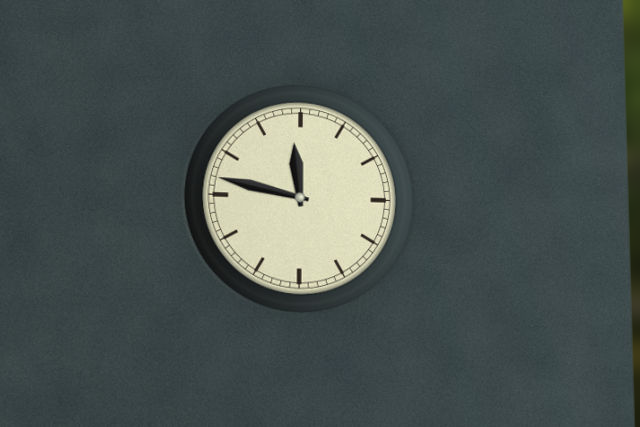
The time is 11,47
